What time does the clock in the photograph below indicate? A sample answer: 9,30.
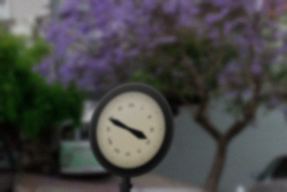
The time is 3,49
